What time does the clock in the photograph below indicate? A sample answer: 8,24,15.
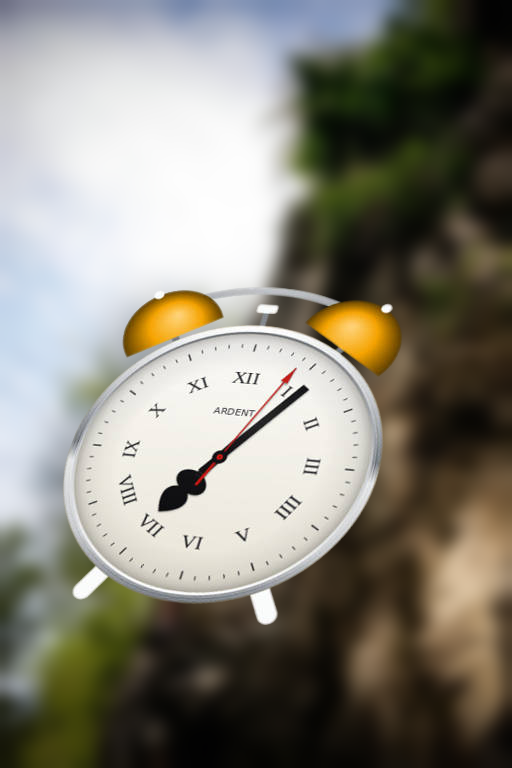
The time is 7,06,04
